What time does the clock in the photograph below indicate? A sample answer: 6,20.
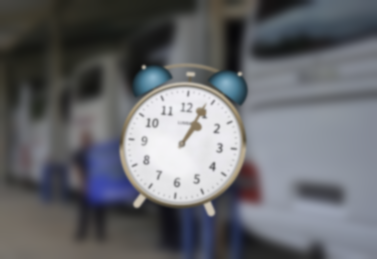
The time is 1,04
